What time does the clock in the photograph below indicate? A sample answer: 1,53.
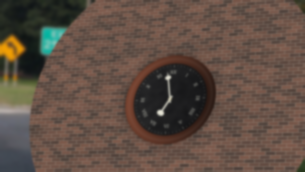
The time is 6,58
